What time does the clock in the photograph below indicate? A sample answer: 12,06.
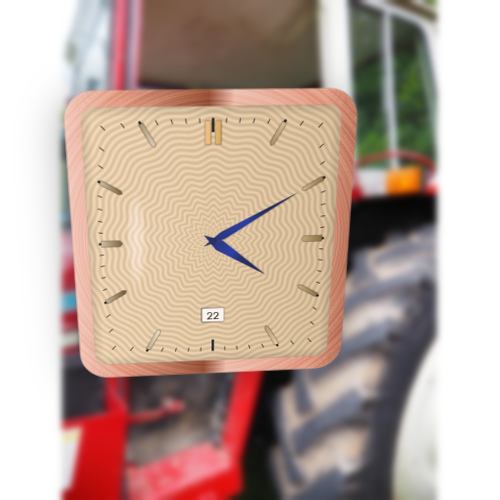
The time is 4,10
